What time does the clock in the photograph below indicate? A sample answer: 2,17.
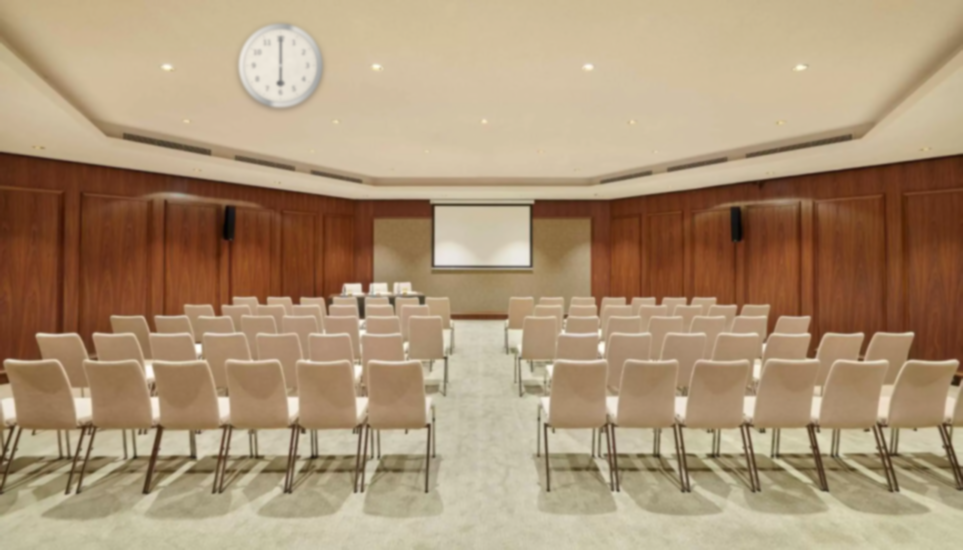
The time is 6,00
